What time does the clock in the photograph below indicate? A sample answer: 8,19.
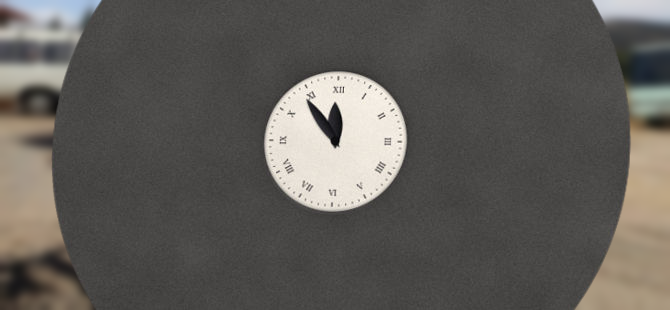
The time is 11,54
